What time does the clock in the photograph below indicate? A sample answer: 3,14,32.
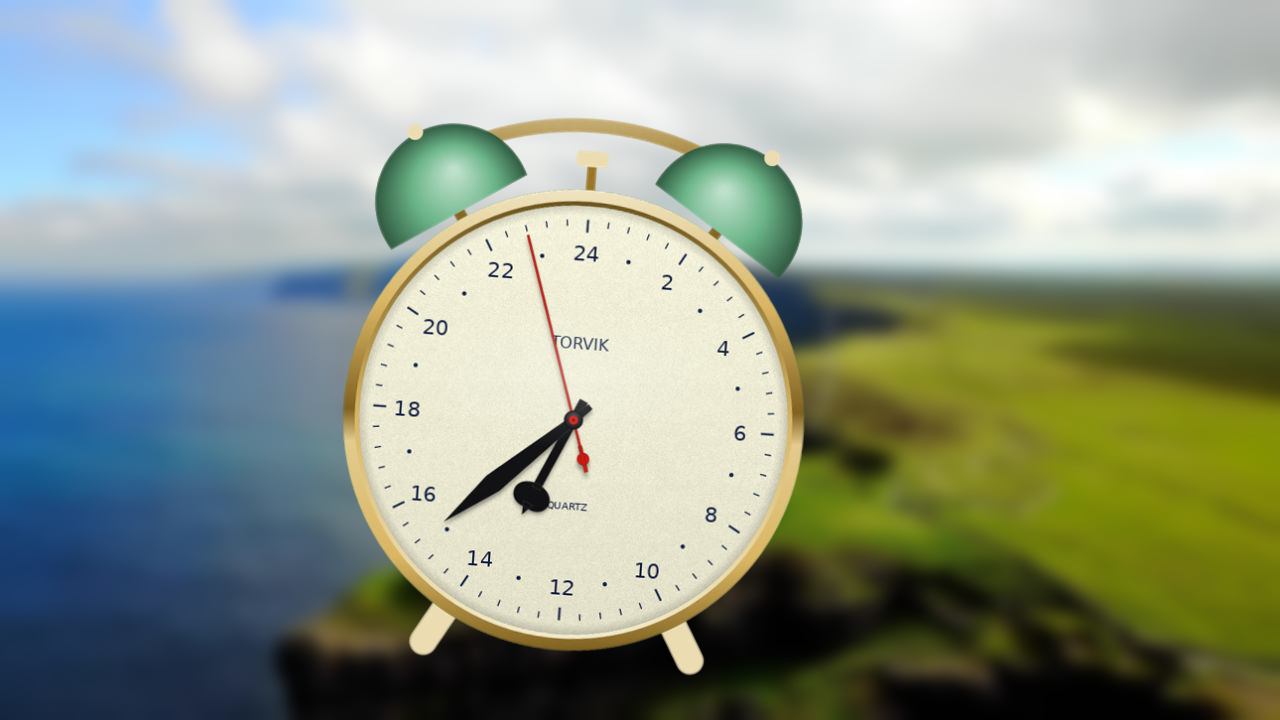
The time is 13,37,57
